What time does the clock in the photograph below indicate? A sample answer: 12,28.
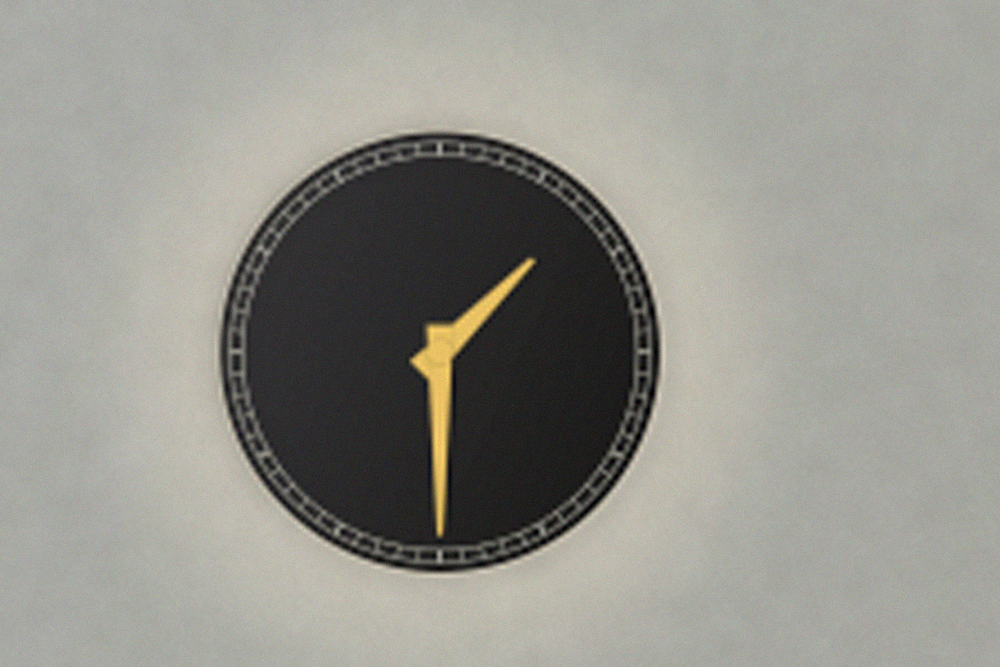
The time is 1,30
